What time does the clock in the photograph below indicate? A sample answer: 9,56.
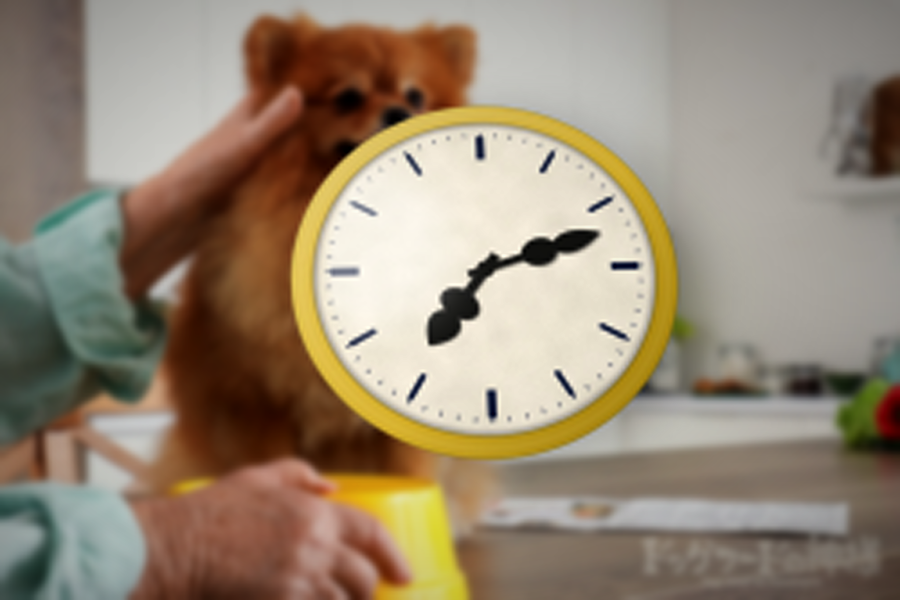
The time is 7,12
